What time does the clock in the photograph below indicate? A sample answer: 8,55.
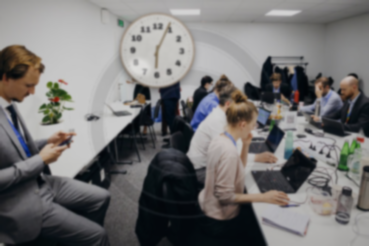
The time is 6,04
